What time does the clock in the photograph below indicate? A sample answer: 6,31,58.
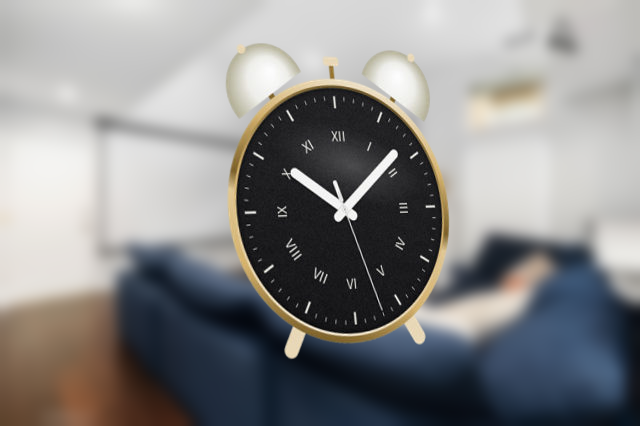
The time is 10,08,27
